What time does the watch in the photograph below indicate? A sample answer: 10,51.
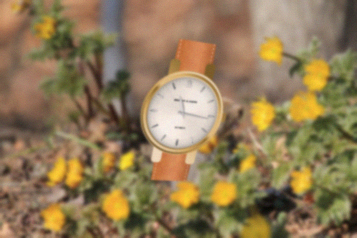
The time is 11,16
